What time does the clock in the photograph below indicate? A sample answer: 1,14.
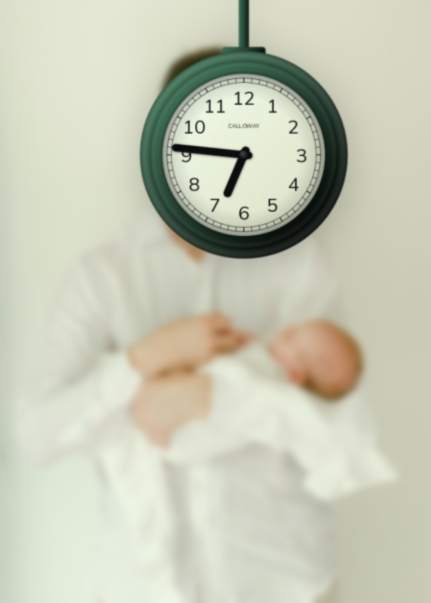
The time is 6,46
